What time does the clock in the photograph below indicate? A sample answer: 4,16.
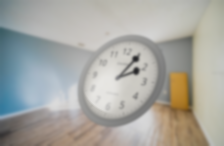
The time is 2,05
